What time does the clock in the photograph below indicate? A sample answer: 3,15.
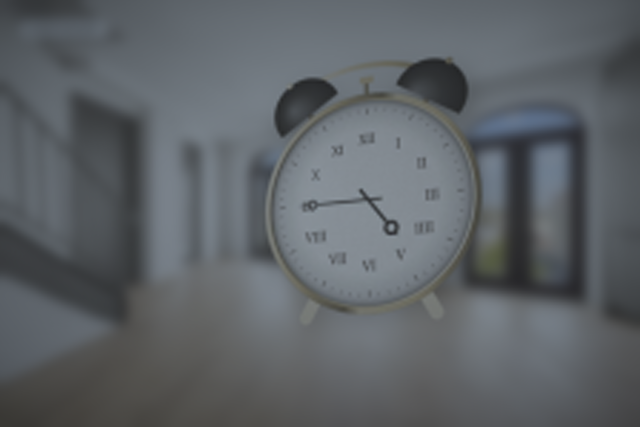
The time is 4,45
